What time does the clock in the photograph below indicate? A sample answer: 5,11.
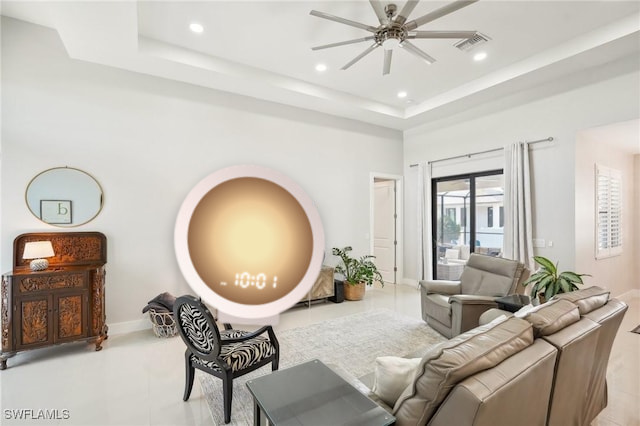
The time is 10,01
